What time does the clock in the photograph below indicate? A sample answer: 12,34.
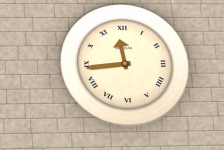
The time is 11,44
